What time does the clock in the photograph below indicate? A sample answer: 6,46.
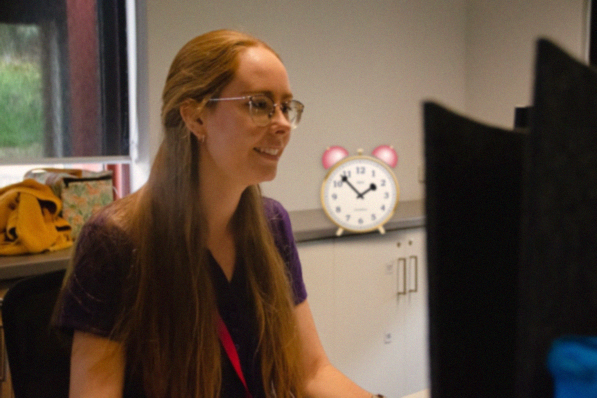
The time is 1,53
